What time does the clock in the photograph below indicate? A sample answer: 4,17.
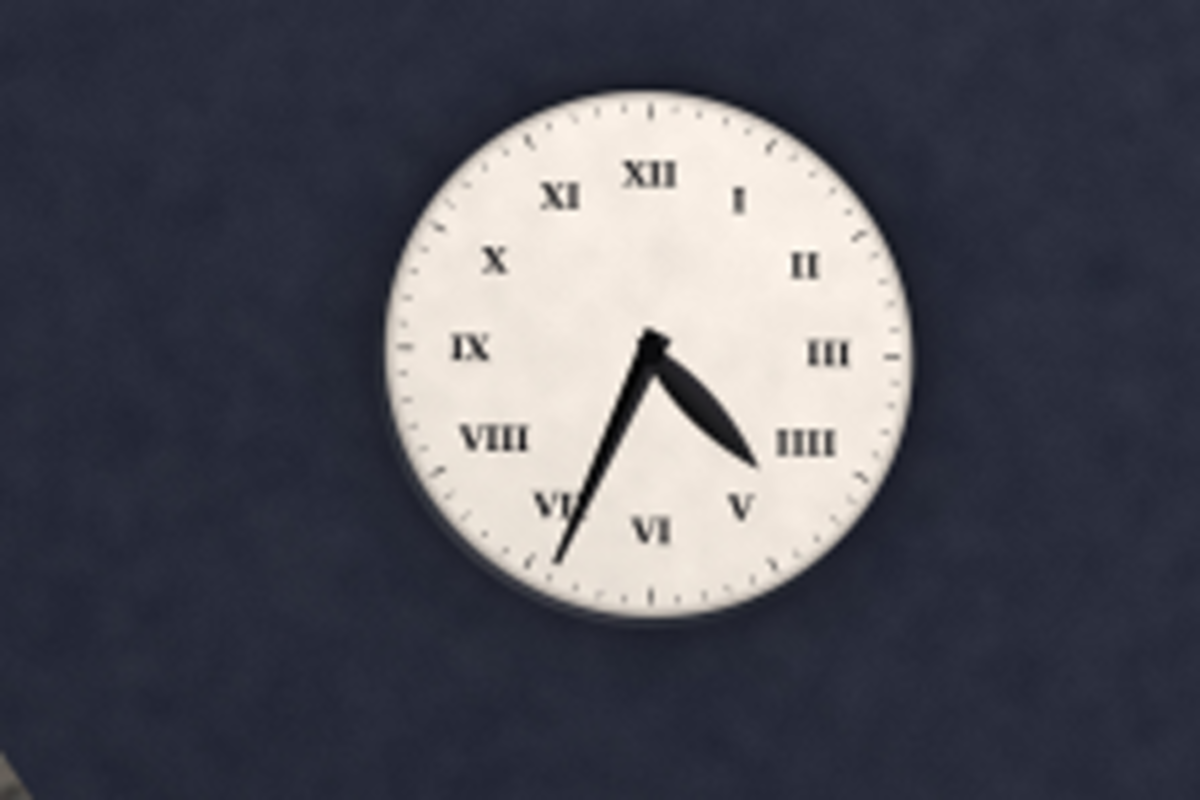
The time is 4,34
